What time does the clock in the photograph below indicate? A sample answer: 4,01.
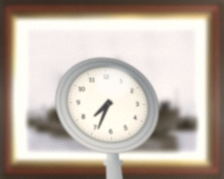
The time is 7,34
